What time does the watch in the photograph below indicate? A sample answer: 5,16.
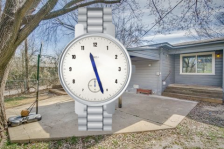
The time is 11,27
